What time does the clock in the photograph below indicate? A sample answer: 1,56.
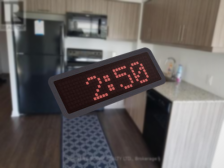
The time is 2,50
